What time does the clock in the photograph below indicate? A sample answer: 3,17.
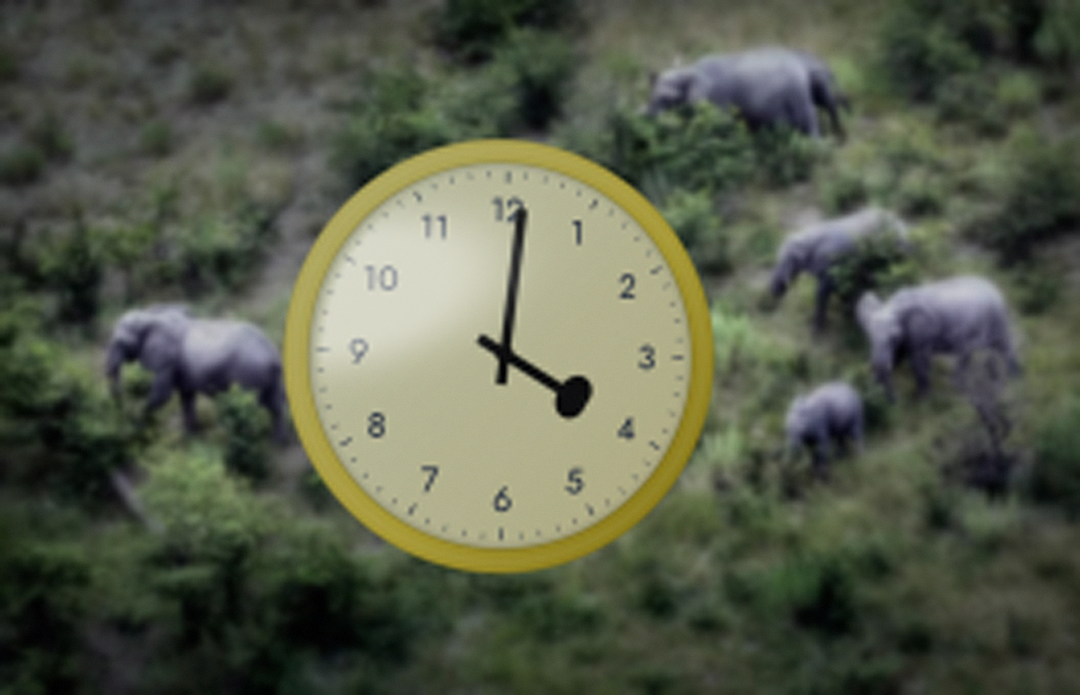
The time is 4,01
